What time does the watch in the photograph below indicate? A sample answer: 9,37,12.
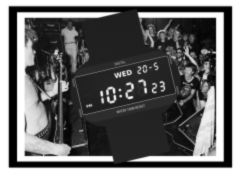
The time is 10,27,23
